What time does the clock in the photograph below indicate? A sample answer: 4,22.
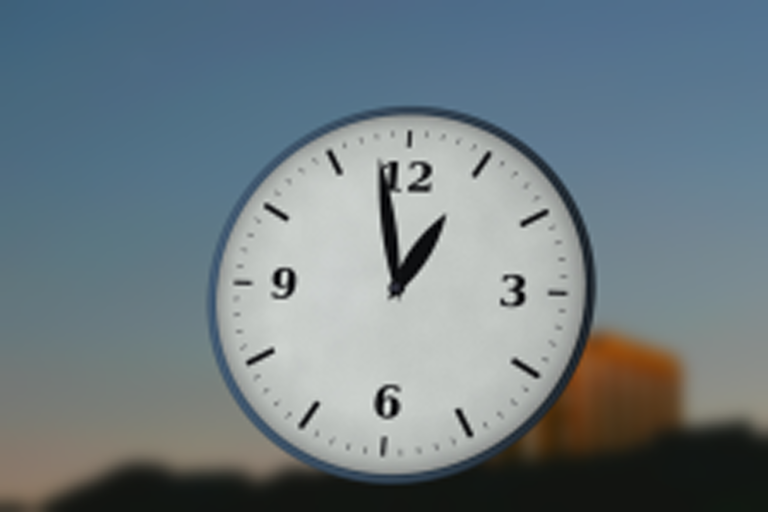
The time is 12,58
